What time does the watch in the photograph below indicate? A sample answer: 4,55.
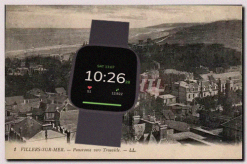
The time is 10,26
